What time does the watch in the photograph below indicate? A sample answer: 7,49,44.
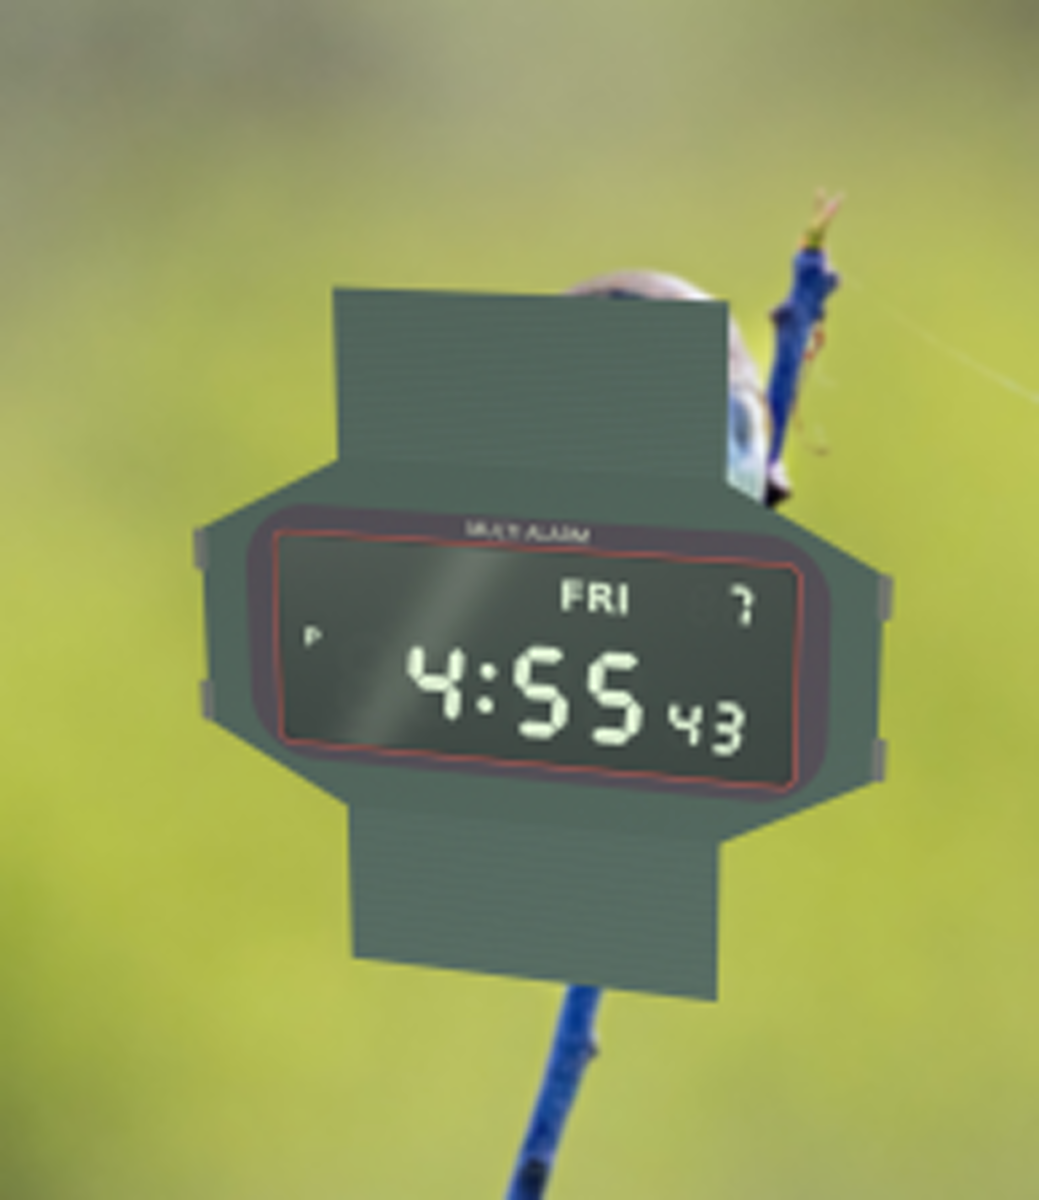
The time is 4,55,43
